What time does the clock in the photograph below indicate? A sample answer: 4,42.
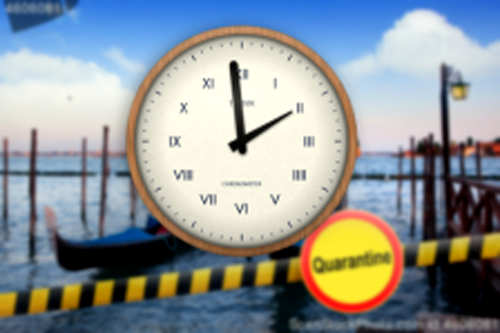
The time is 1,59
